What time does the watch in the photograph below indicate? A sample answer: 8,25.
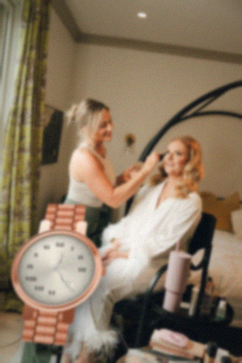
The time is 12,23
